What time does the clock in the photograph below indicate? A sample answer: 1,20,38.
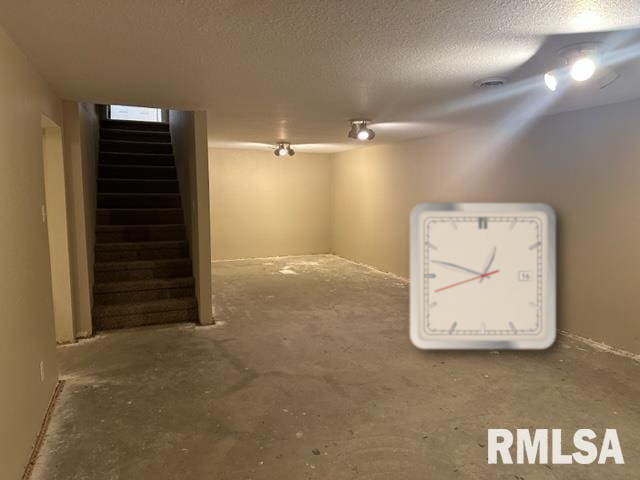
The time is 12,47,42
